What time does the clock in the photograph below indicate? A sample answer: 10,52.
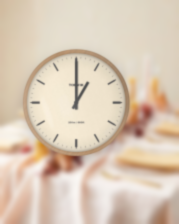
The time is 1,00
